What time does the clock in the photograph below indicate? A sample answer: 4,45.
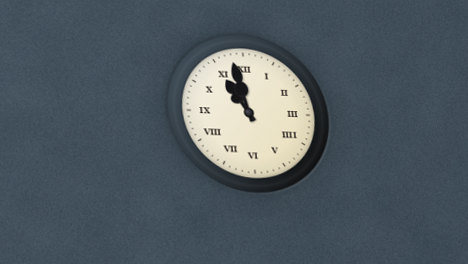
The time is 10,58
